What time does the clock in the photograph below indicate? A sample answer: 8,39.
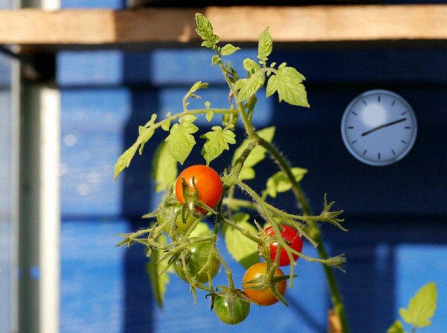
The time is 8,12
